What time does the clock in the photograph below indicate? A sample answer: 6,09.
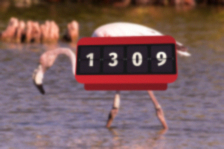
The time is 13,09
